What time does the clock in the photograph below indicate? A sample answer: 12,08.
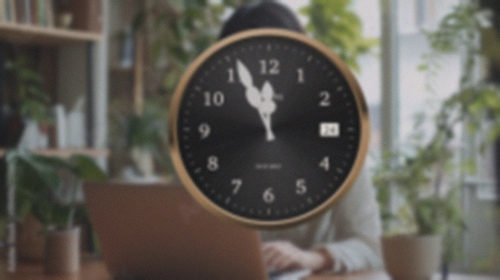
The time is 11,56
